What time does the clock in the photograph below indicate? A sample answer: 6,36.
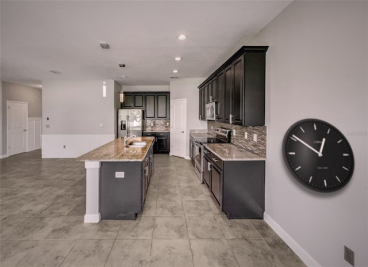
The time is 12,51
